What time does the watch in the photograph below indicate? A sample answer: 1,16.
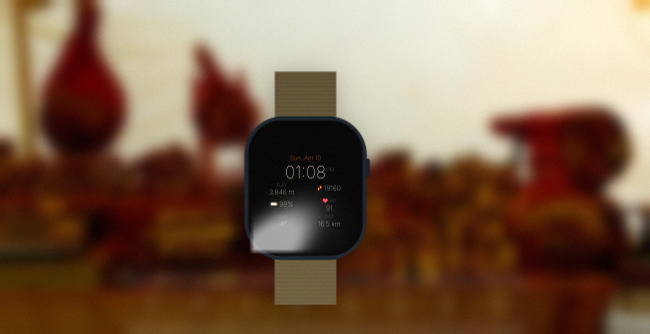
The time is 1,08
